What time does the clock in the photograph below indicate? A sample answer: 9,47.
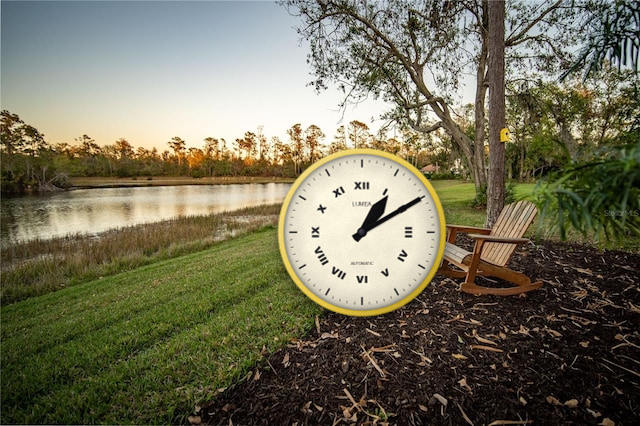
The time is 1,10
